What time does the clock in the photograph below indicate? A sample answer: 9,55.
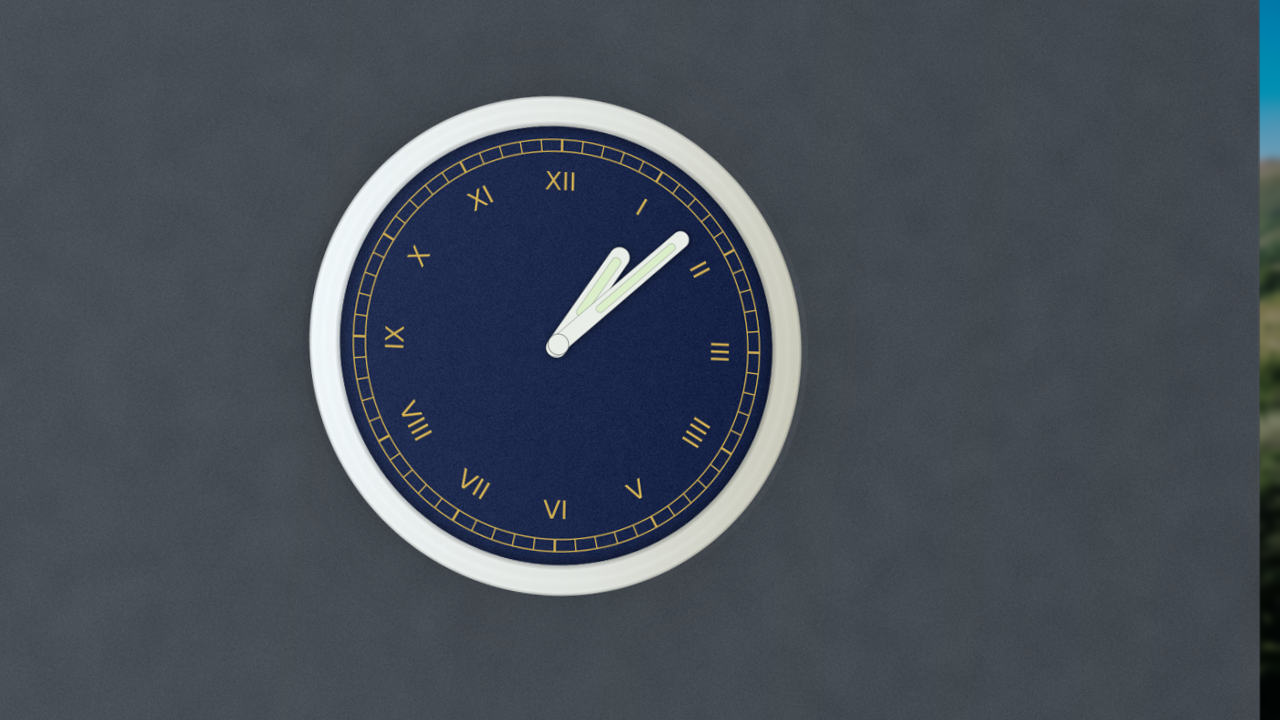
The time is 1,08
